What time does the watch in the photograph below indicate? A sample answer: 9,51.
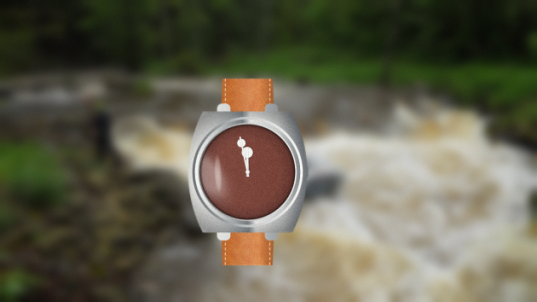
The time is 11,58
